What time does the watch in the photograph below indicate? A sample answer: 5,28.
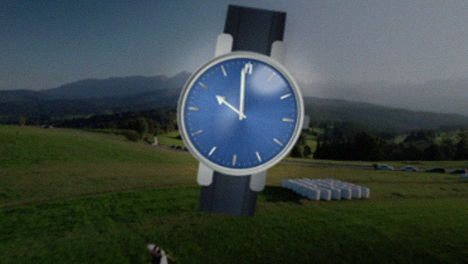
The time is 9,59
